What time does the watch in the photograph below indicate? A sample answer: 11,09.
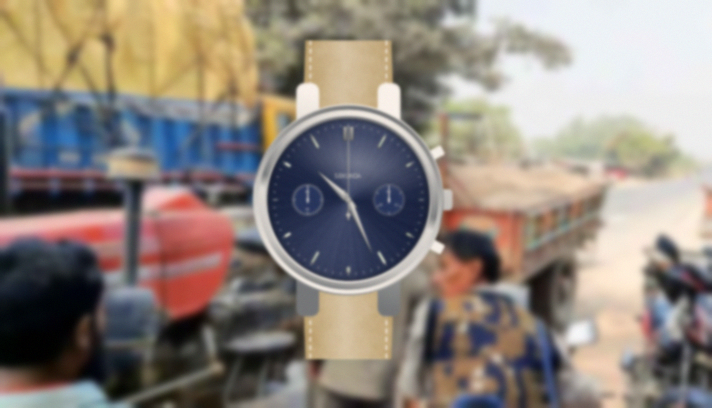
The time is 10,26
